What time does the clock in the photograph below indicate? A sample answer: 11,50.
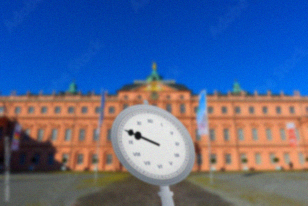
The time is 9,49
